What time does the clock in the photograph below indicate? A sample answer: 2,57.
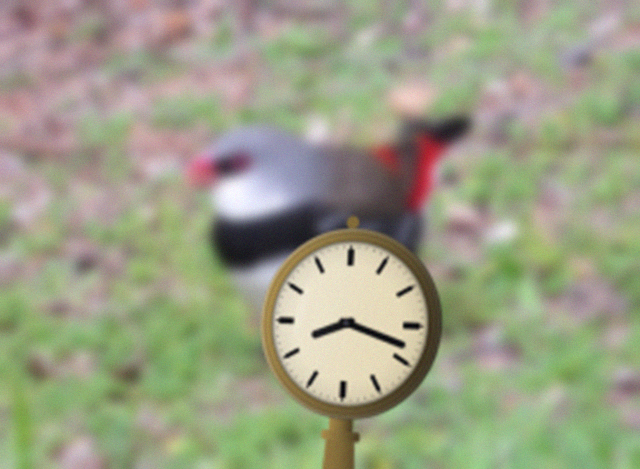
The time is 8,18
